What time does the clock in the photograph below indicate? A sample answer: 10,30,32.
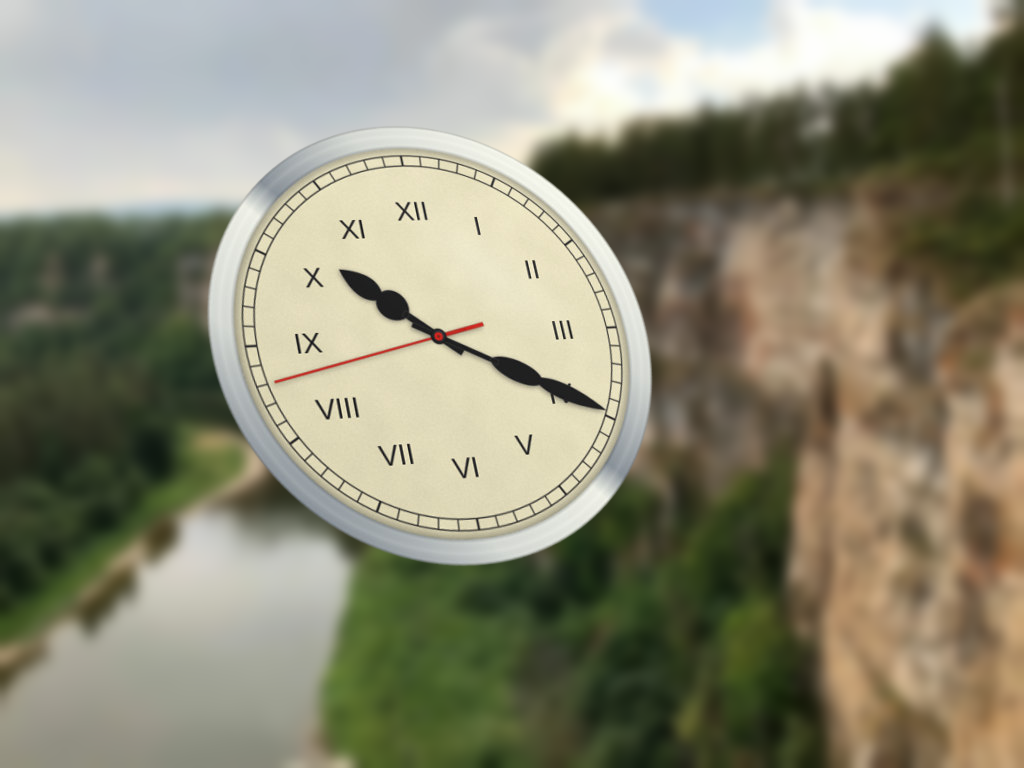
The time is 10,19,43
